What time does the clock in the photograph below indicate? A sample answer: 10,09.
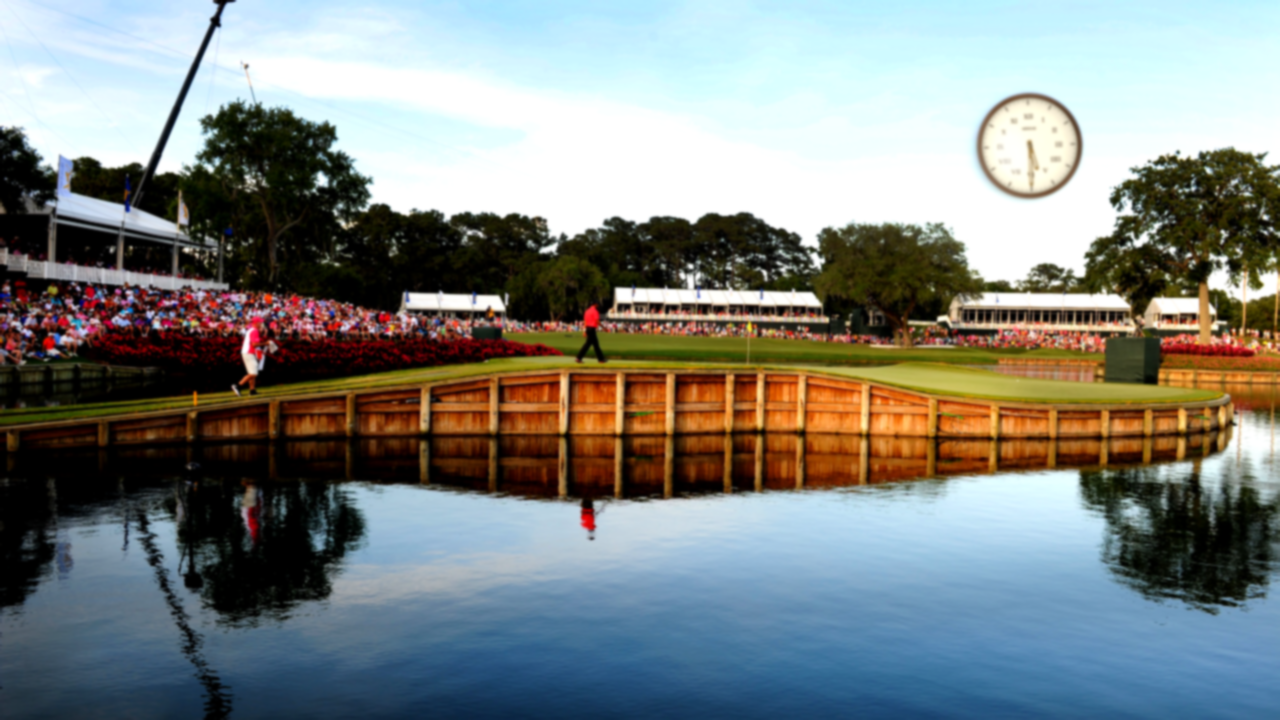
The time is 5,30
